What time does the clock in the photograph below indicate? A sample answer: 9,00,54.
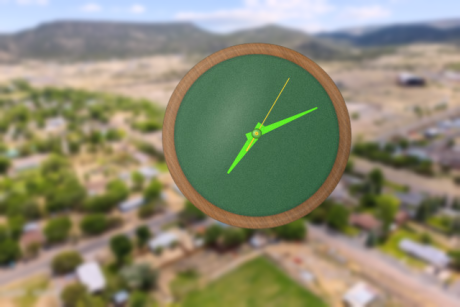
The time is 7,11,05
